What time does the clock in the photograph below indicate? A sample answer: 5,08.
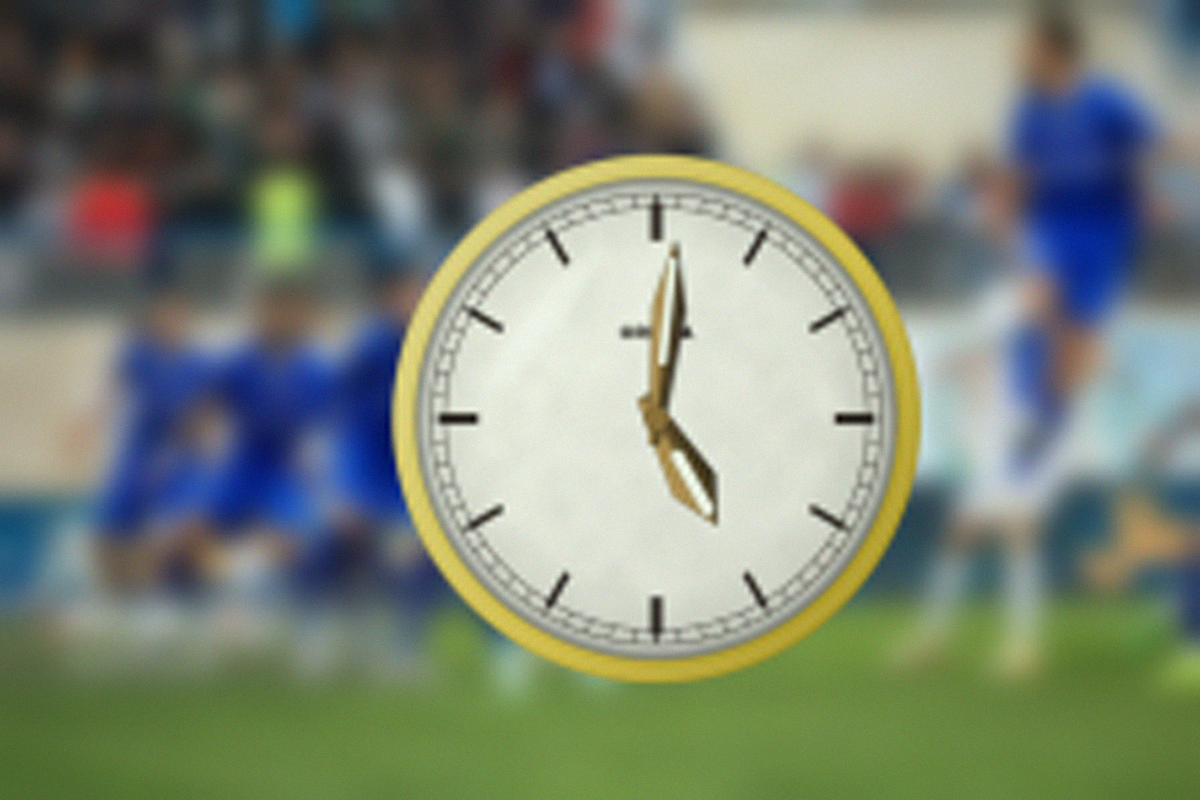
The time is 5,01
